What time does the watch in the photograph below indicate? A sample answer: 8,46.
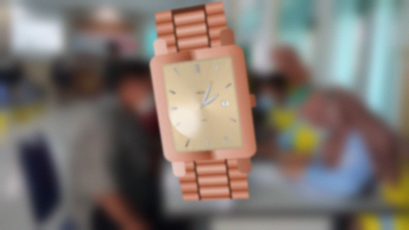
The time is 2,05
